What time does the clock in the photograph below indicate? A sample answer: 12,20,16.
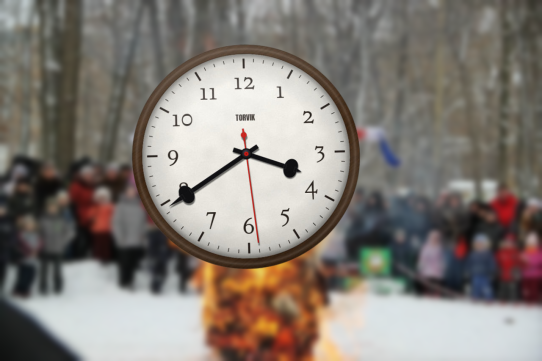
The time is 3,39,29
